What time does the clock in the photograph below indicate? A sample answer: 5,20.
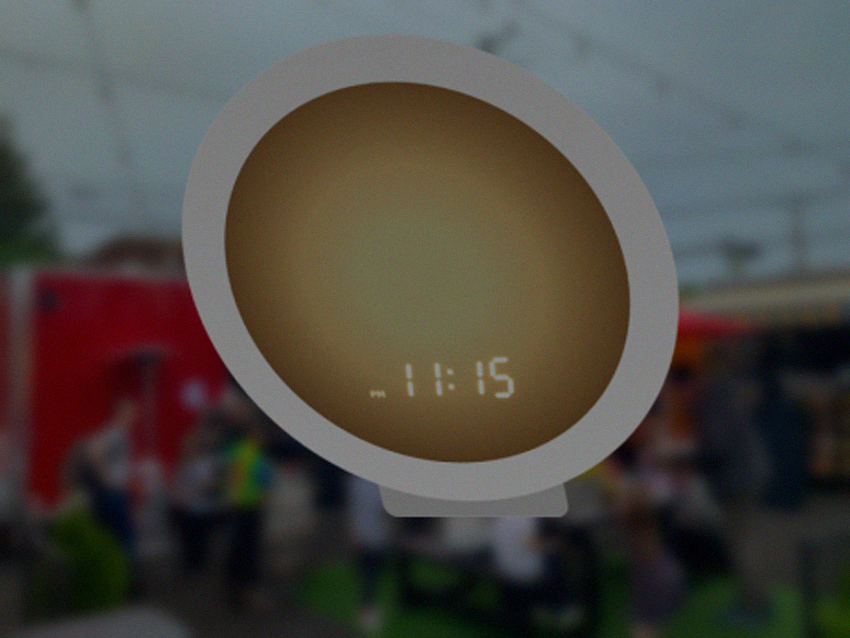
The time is 11,15
